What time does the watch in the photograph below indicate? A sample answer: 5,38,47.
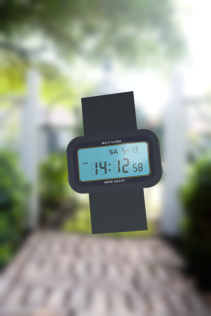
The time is 14,12,58
